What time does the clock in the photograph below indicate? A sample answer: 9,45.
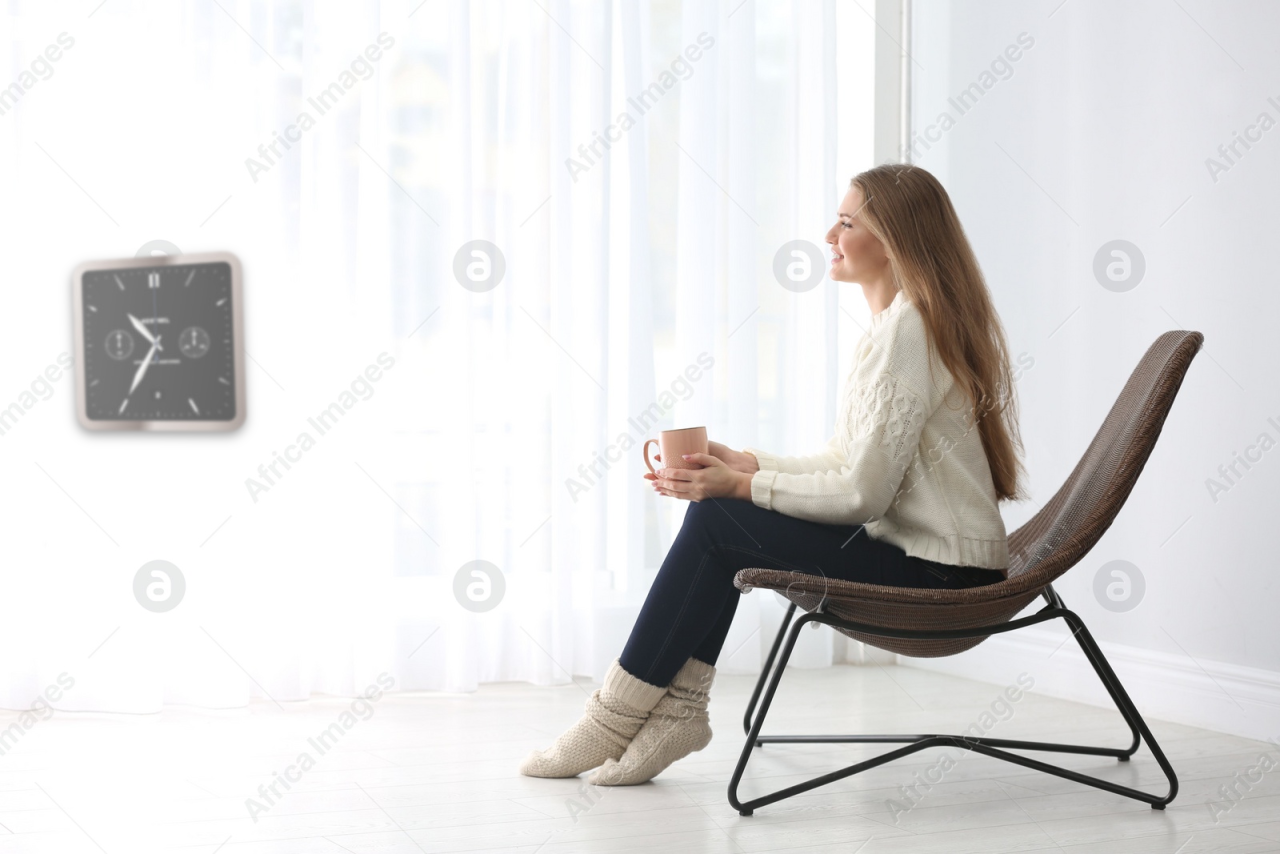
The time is 10,35
